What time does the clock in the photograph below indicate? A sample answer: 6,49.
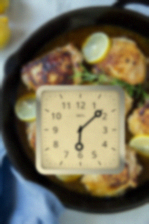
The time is 6,08
